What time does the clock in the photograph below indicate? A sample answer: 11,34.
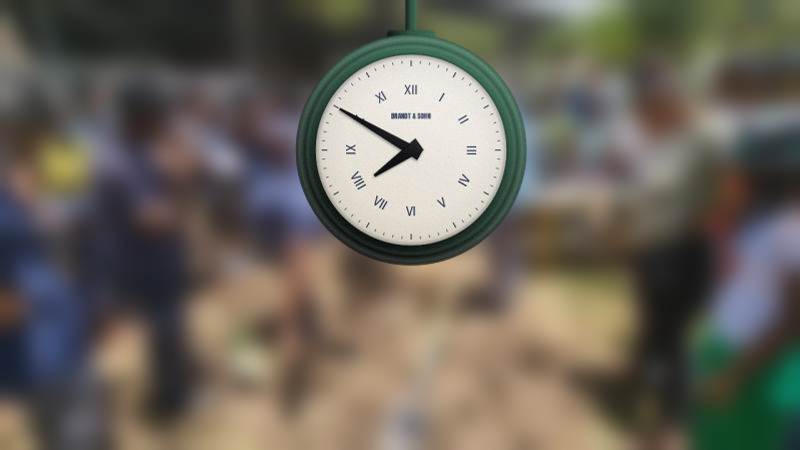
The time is 7,50
